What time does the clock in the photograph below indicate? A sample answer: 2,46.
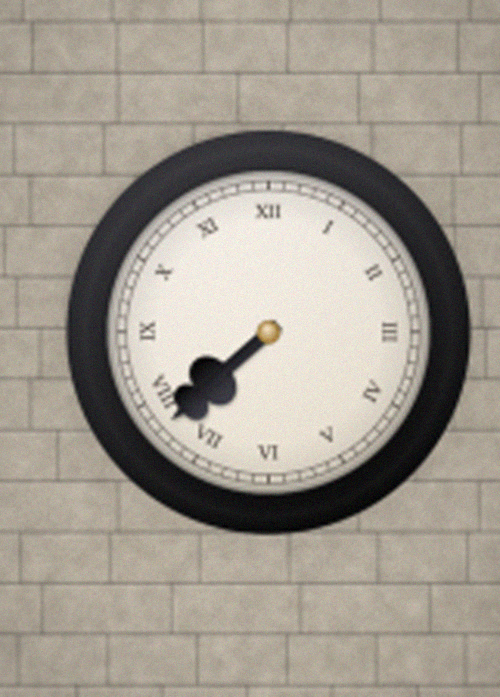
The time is 7,38
